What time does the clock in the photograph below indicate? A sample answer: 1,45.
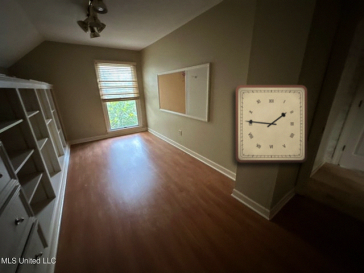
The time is 1,46
